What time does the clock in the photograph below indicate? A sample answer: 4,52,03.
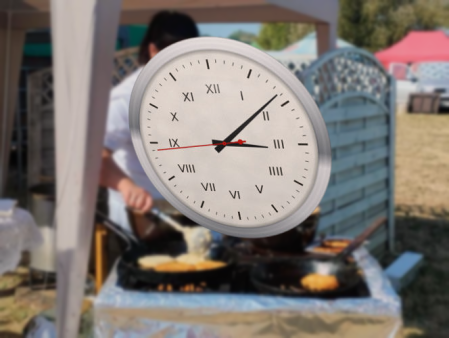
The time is 3,08,44
